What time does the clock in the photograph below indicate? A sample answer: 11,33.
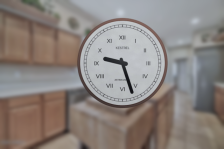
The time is 9,27
